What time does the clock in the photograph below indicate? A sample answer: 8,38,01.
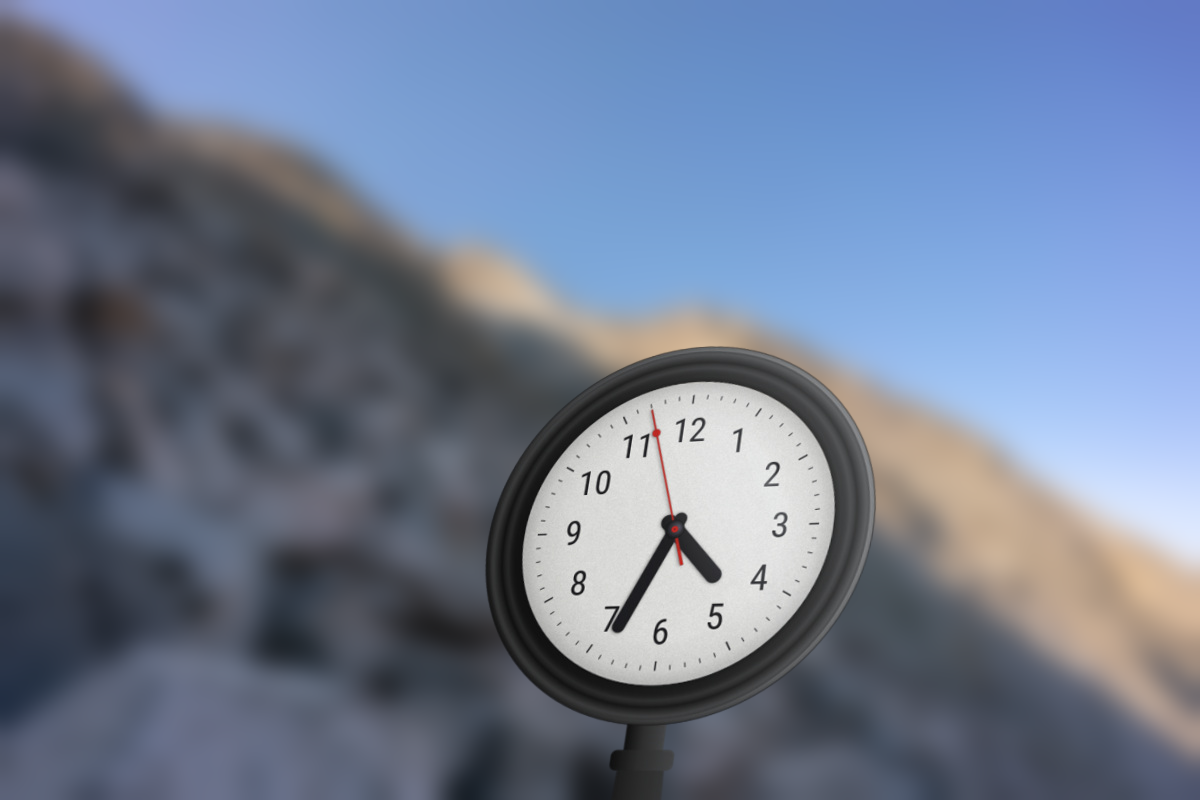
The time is 4,33,57
